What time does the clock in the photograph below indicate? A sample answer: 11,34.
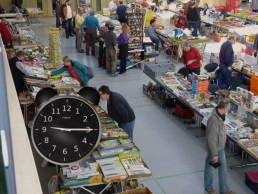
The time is 9,15
